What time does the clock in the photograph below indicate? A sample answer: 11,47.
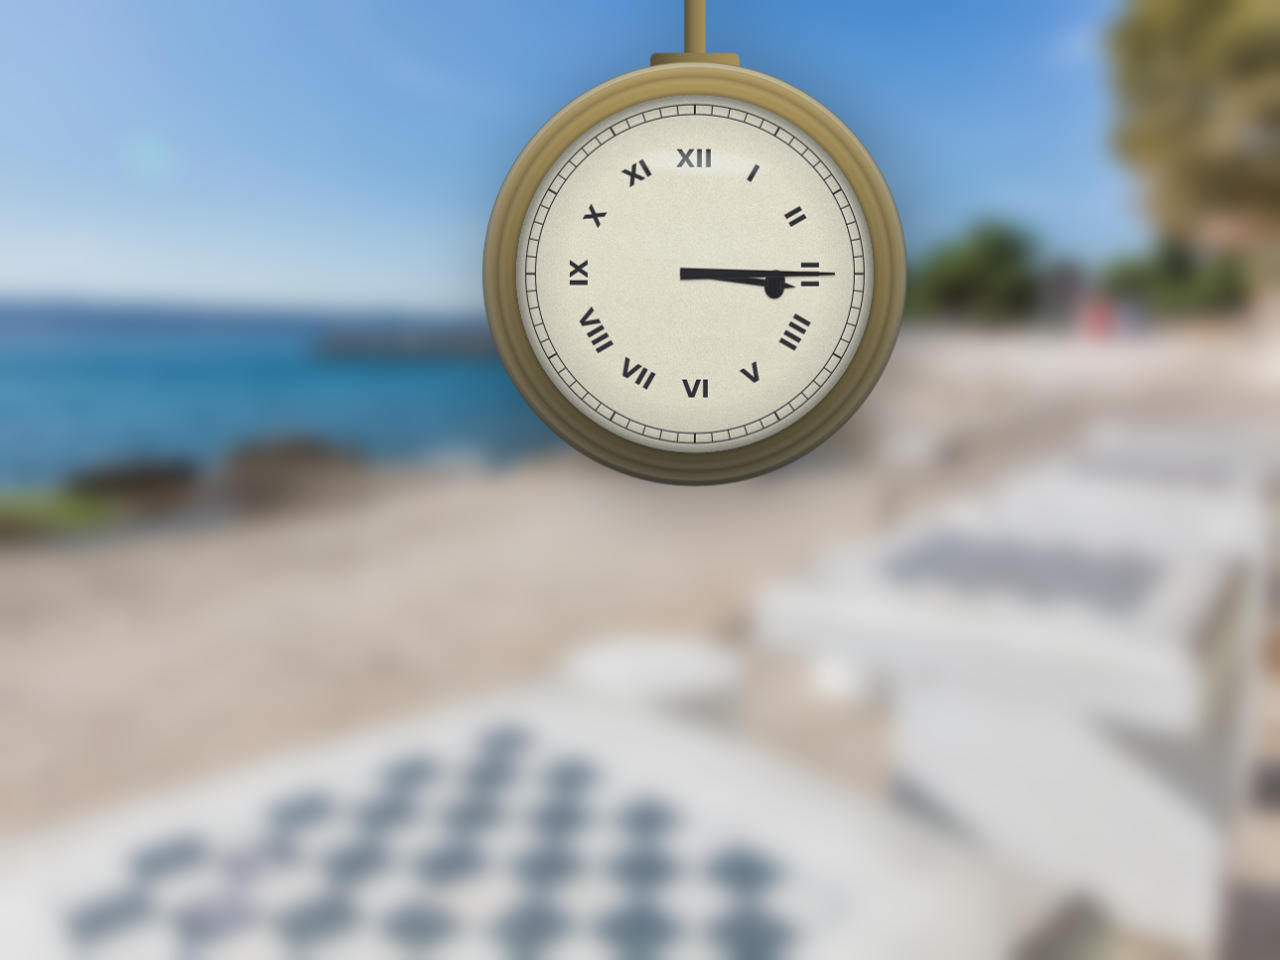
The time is 3,15
